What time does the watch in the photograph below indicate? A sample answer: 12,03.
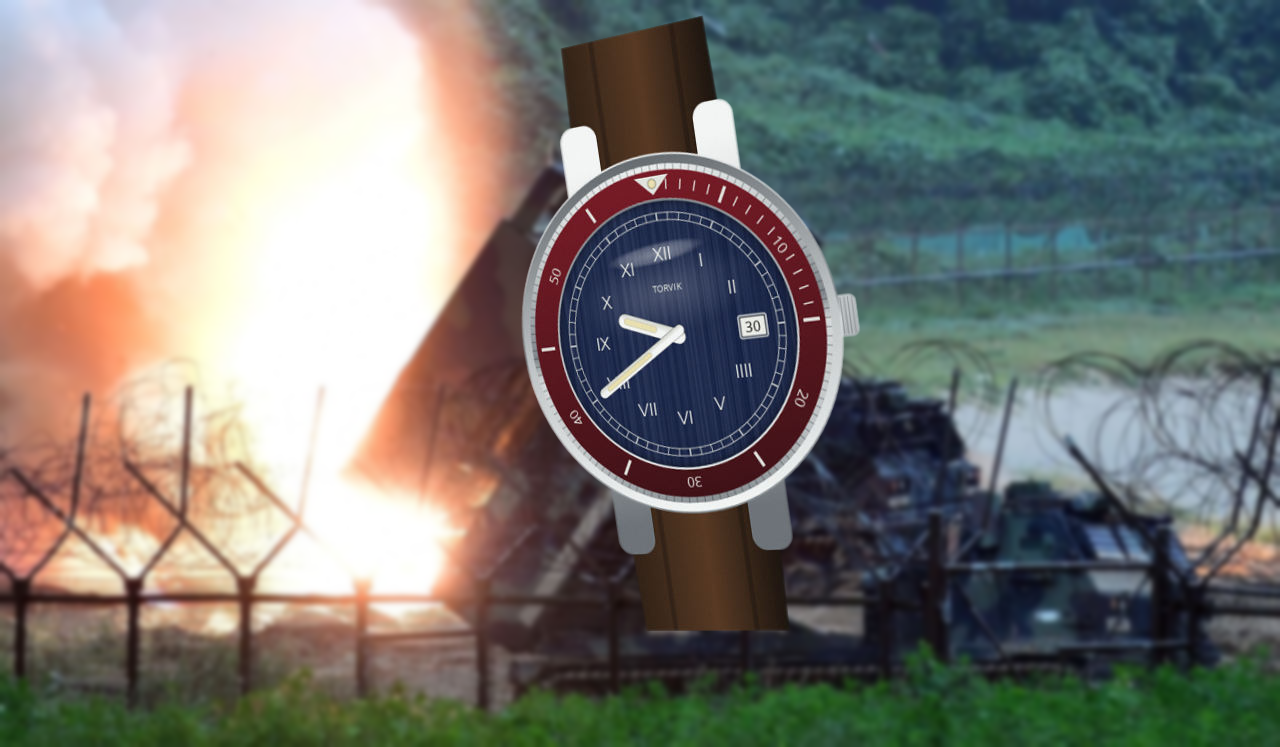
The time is 9,40
